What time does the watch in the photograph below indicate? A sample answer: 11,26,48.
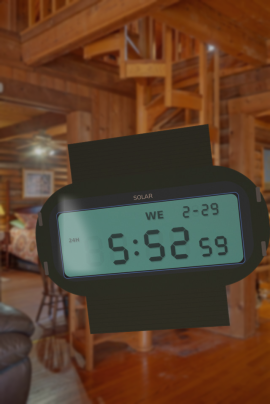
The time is 5,52,59
